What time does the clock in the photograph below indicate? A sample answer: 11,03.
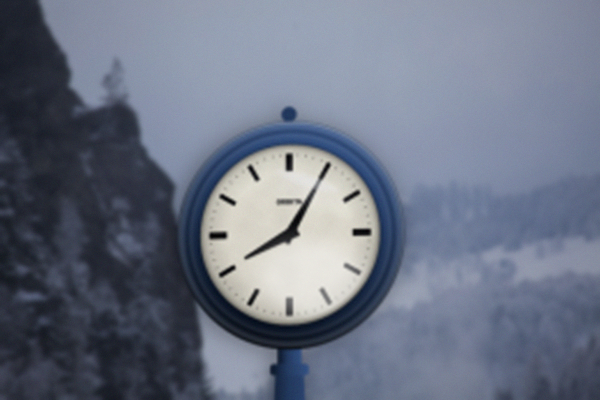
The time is 8,05
